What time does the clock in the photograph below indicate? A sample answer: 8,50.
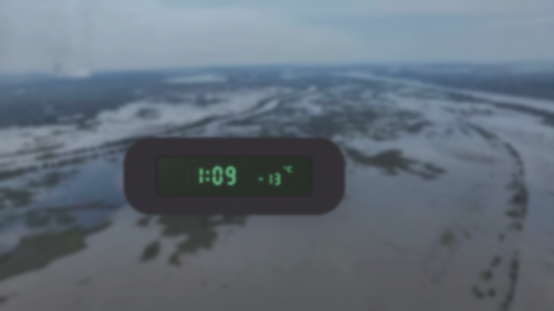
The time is 1,09
